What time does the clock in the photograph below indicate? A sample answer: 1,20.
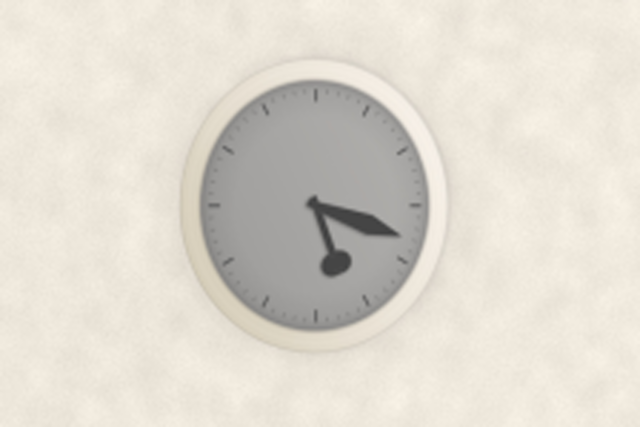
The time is 5,18
